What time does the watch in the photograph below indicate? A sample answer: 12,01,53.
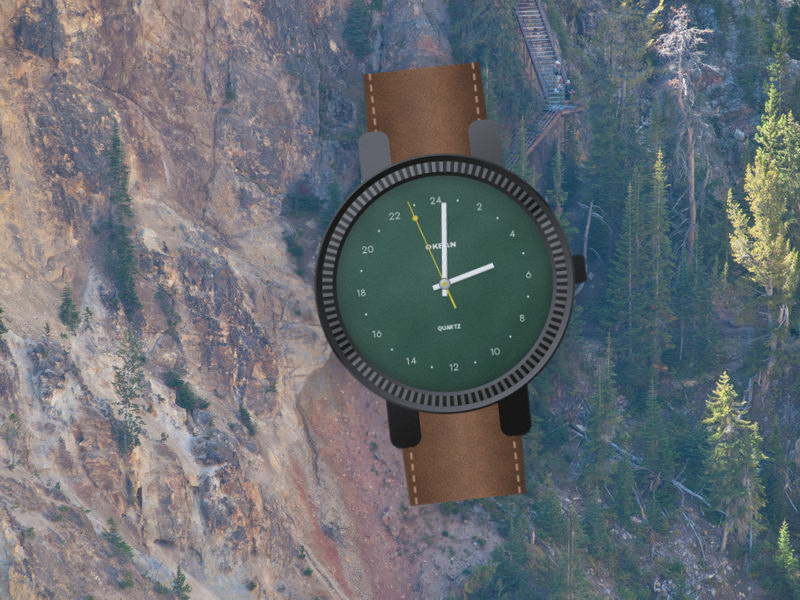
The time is 5,00,57
